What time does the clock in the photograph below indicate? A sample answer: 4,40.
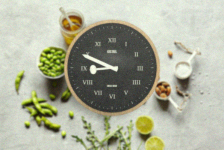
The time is 8,49
